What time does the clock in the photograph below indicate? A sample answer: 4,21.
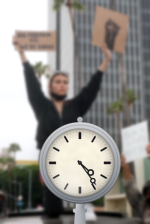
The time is 4,24
